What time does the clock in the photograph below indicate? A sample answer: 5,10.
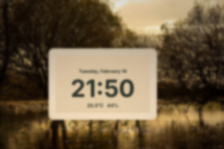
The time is 21,50
